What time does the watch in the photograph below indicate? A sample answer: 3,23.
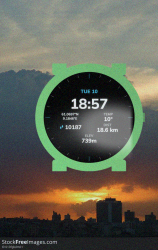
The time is 18,57
